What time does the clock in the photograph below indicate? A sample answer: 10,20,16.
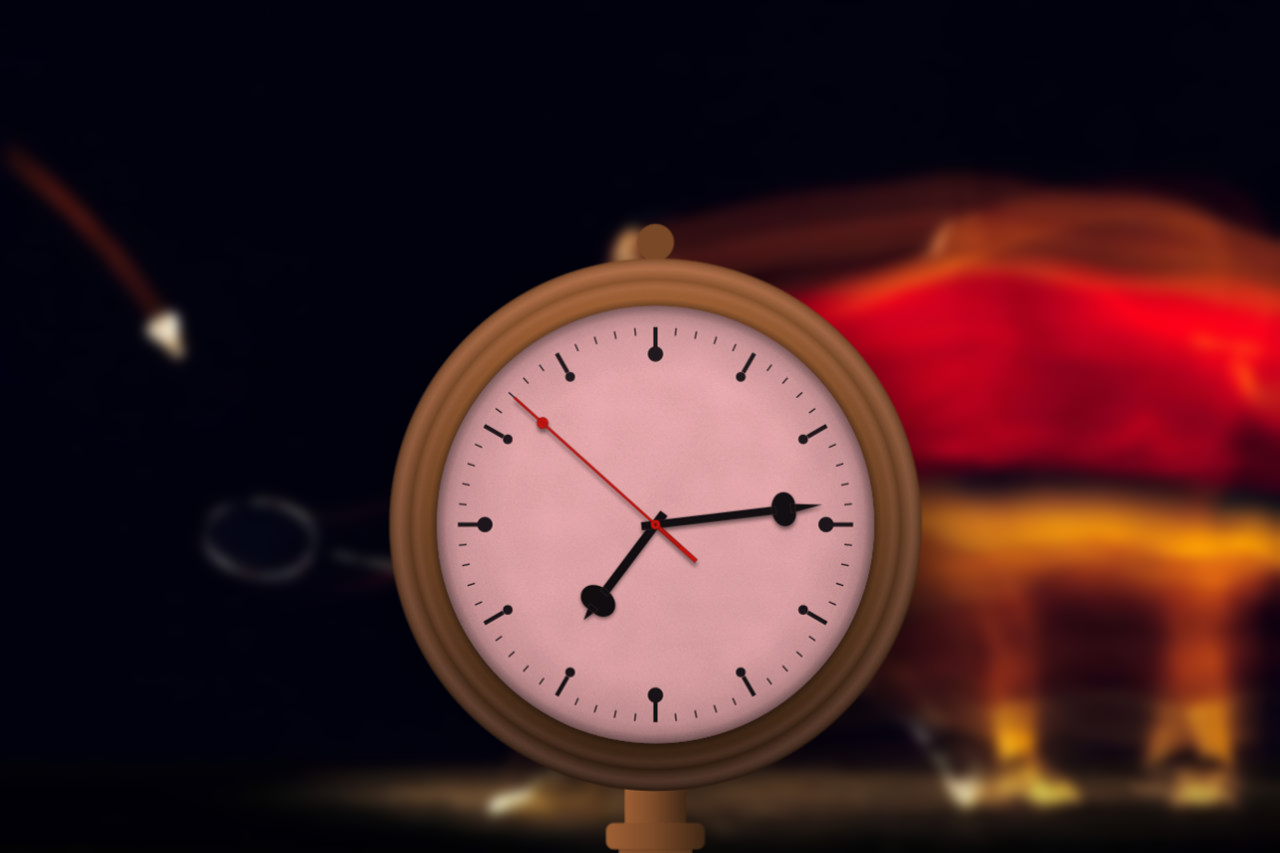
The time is 7,13,52
